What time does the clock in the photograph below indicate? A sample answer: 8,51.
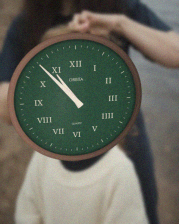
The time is 10,53
